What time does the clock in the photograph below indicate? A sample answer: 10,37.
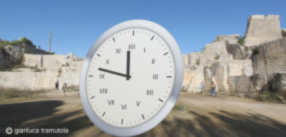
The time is 11,47
